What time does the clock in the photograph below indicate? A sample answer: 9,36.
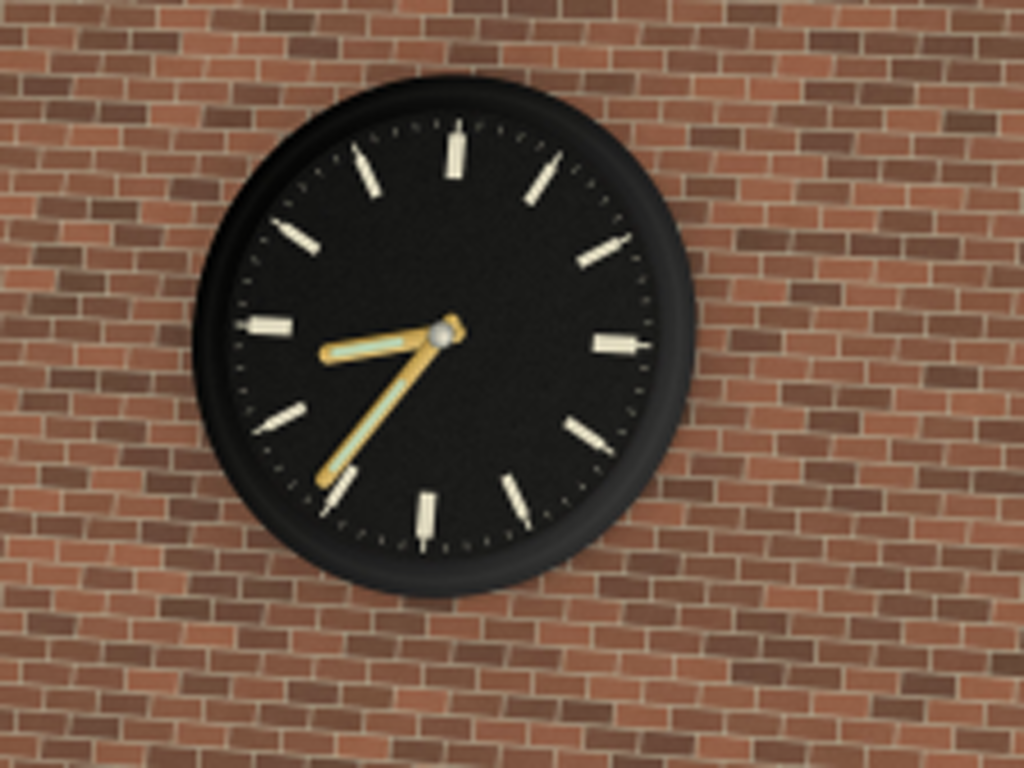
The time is 8,36
